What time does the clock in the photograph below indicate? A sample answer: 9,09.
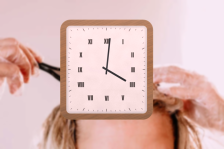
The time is 4,01
